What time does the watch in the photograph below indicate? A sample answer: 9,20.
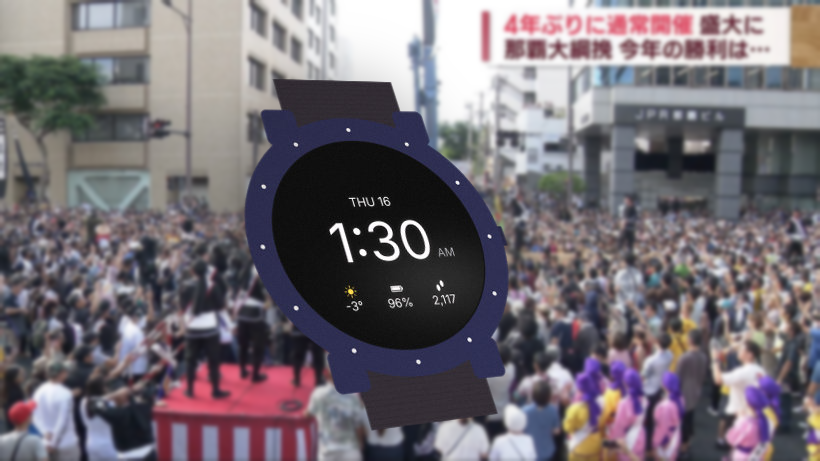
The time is 1,30
